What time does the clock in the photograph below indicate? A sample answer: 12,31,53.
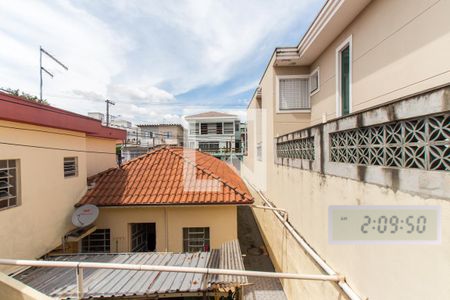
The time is 2,09,50
